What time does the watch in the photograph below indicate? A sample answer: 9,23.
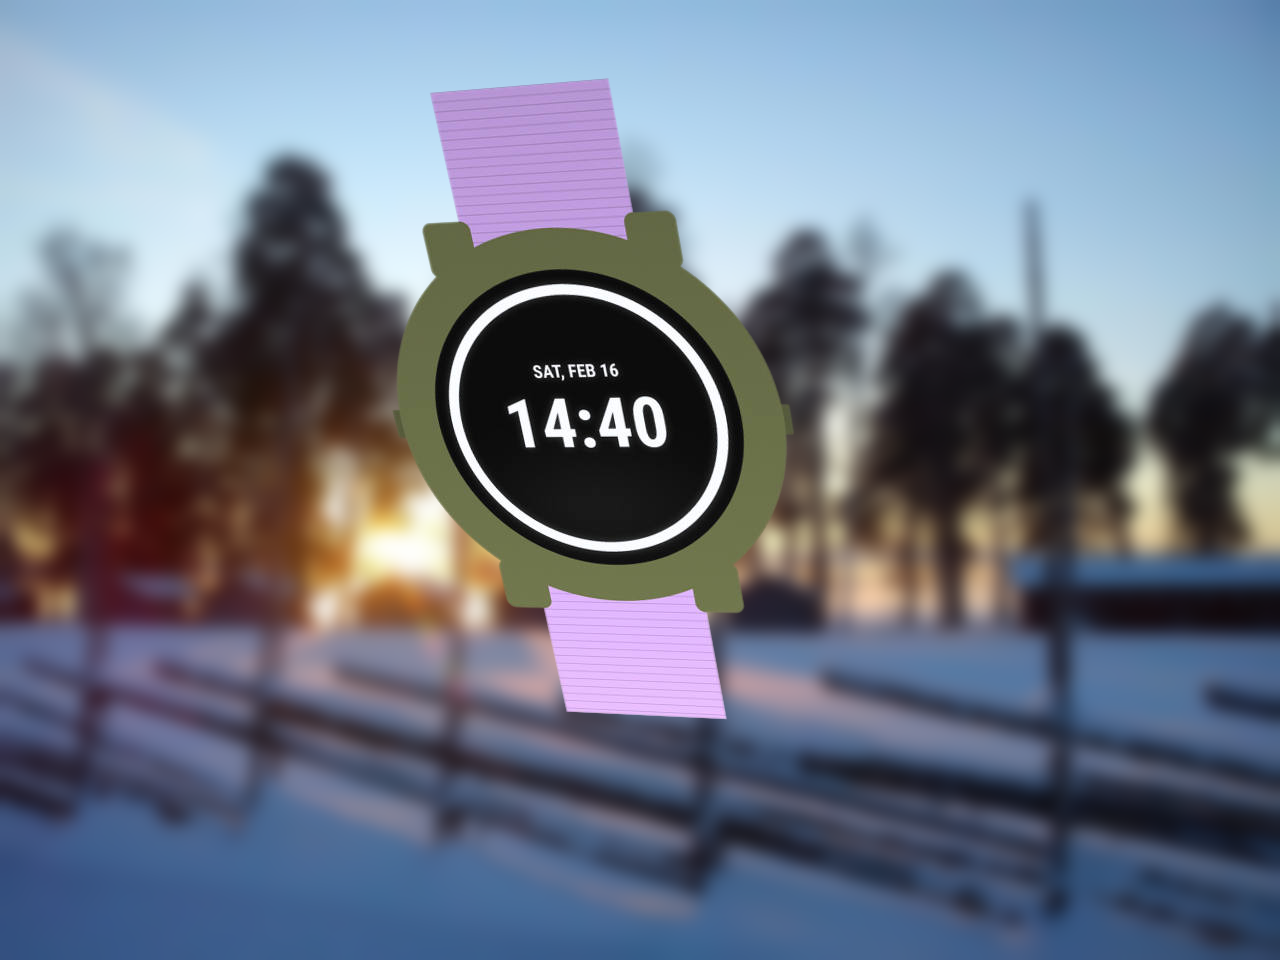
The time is 14,40
